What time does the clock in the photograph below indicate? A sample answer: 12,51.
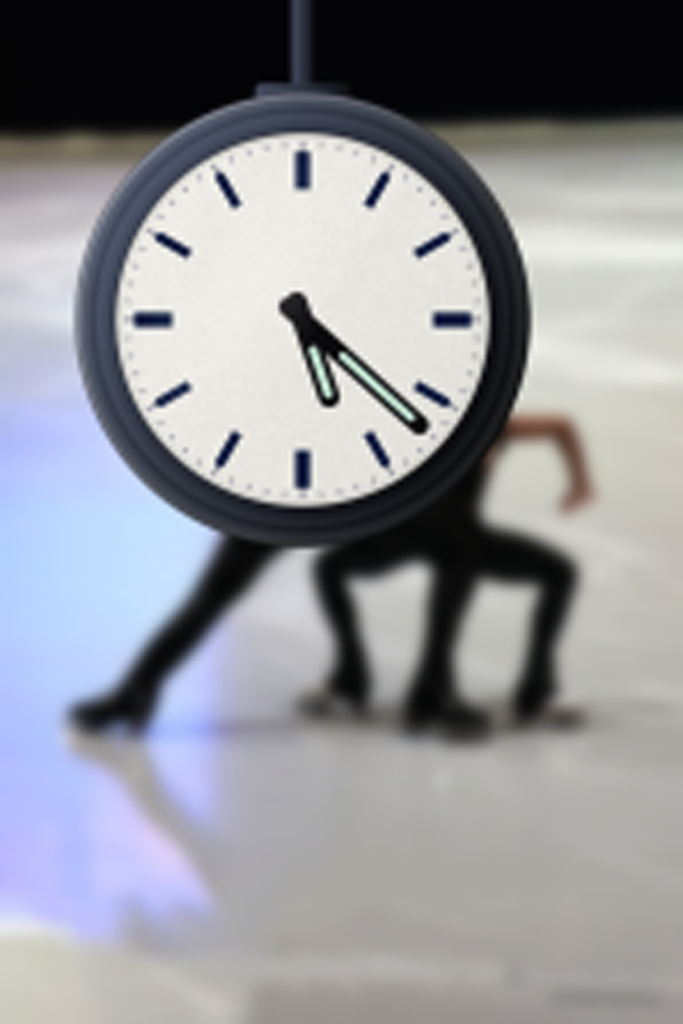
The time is 5,22
